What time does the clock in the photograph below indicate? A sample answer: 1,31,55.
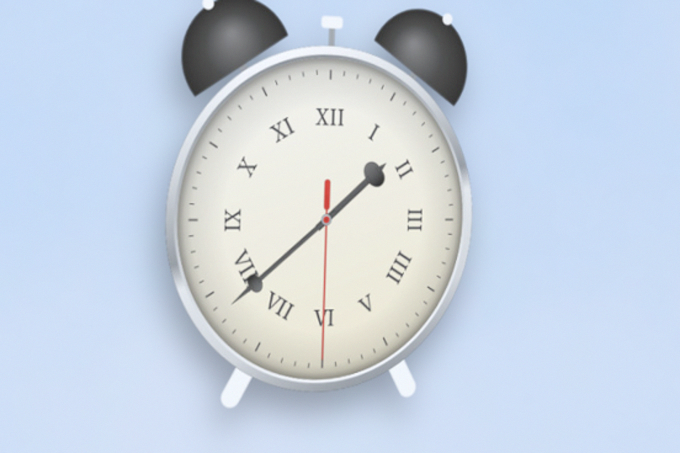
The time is 1,38,30
